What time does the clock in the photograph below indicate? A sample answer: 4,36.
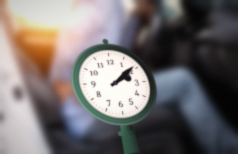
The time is 2,09
